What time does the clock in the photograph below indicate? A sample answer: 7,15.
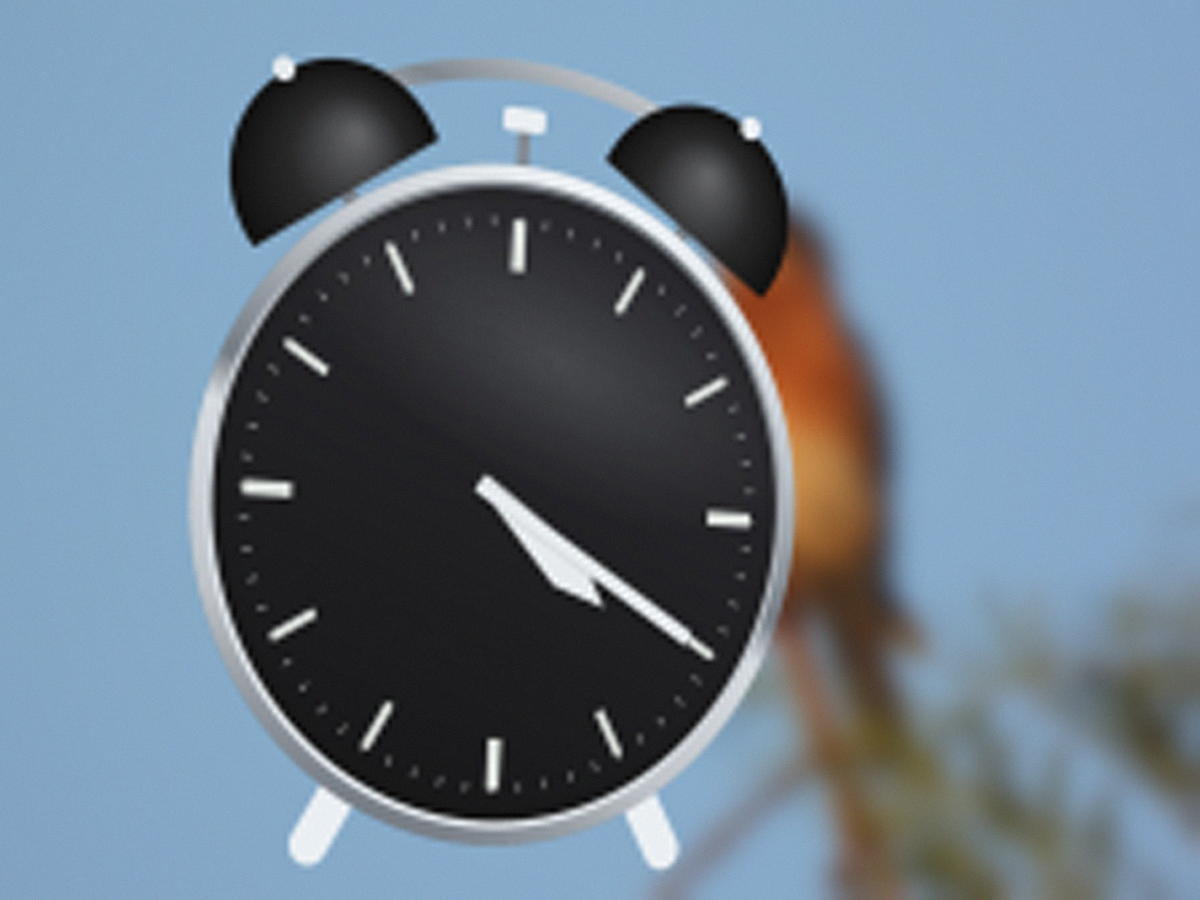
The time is 4,20
